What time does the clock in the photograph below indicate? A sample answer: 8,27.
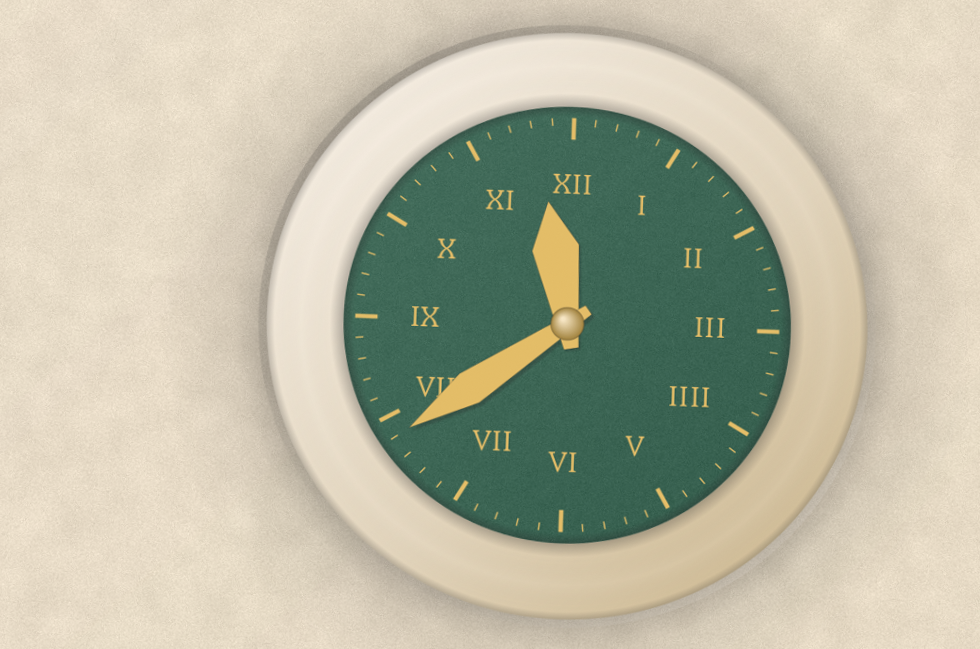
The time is 11,39
